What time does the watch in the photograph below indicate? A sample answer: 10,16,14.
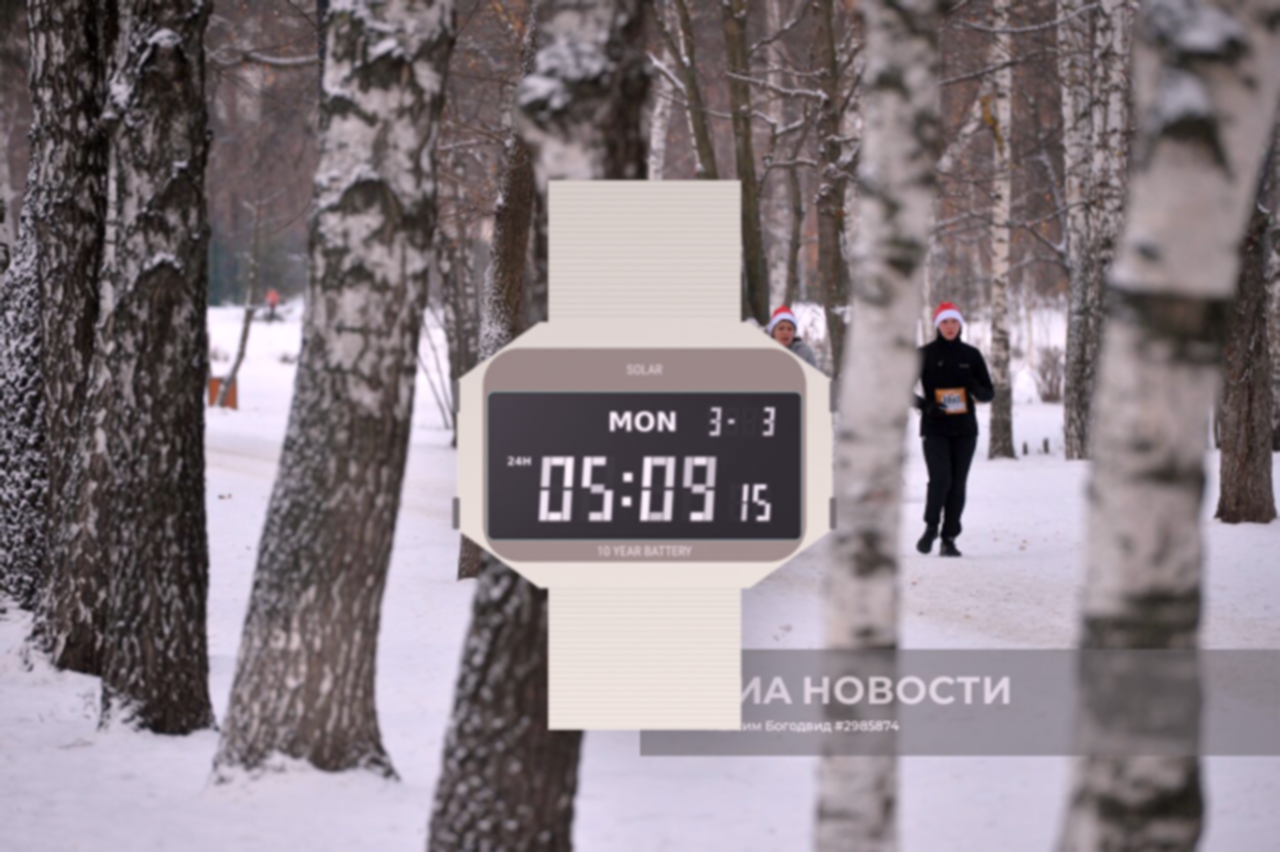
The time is 5,09,15
